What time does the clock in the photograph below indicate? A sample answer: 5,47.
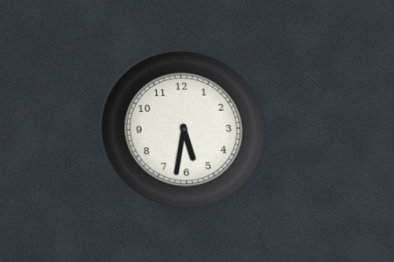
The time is 5,32
